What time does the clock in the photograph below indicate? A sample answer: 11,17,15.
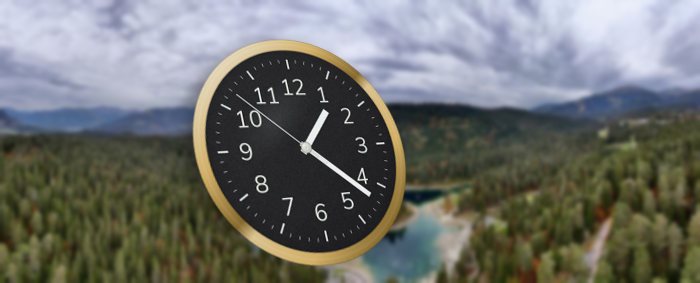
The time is 1,21,52
